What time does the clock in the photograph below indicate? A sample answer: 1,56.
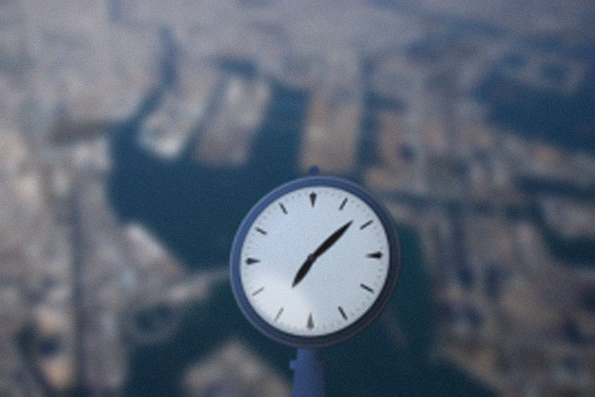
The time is 7,08
